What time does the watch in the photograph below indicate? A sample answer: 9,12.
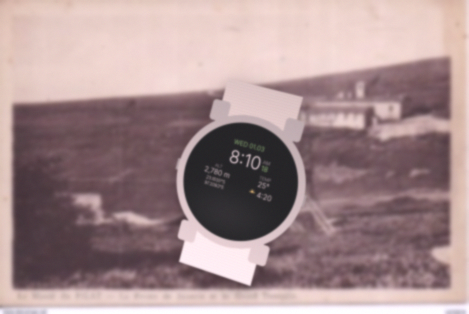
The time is 8,10
